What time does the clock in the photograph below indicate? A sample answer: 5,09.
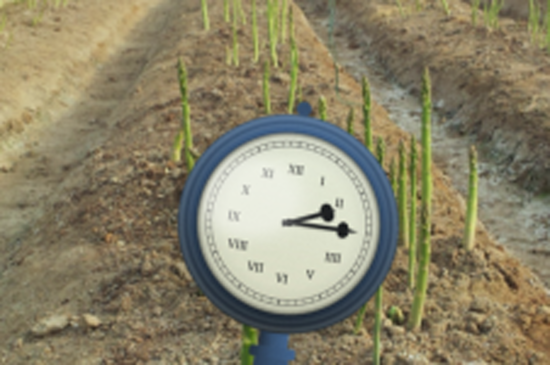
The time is 2,15
